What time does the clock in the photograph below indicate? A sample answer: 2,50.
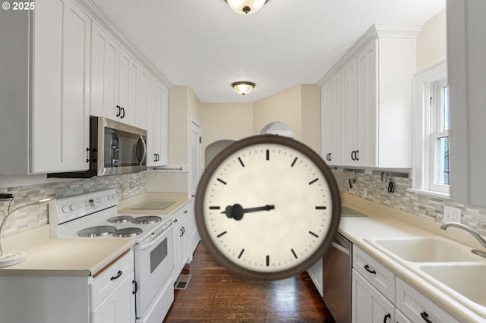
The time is 8,44
